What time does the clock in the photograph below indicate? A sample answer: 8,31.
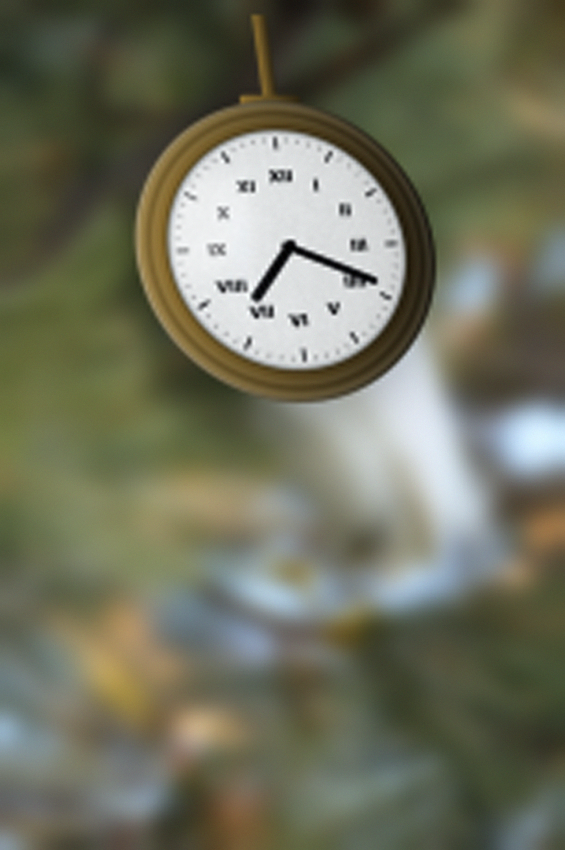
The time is 7,19
